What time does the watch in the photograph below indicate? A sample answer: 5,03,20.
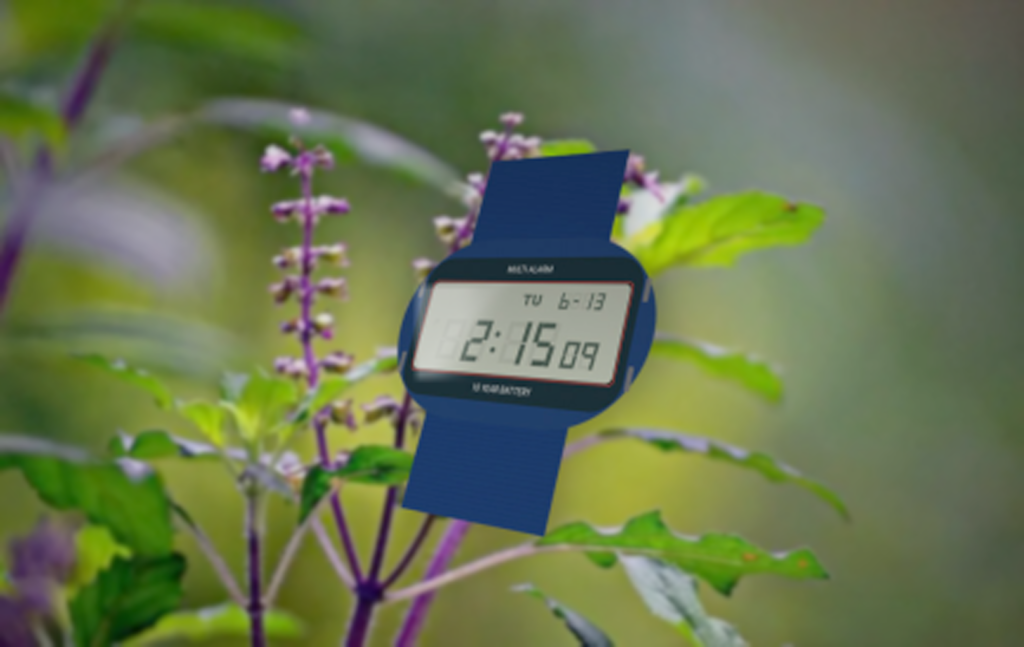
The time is 2,15,09
